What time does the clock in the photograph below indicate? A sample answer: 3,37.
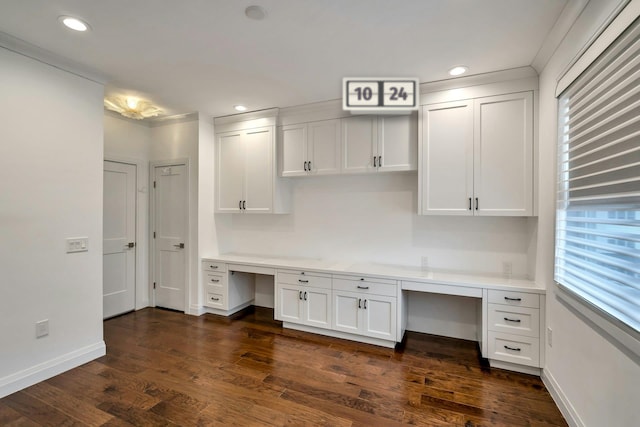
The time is 10,24
